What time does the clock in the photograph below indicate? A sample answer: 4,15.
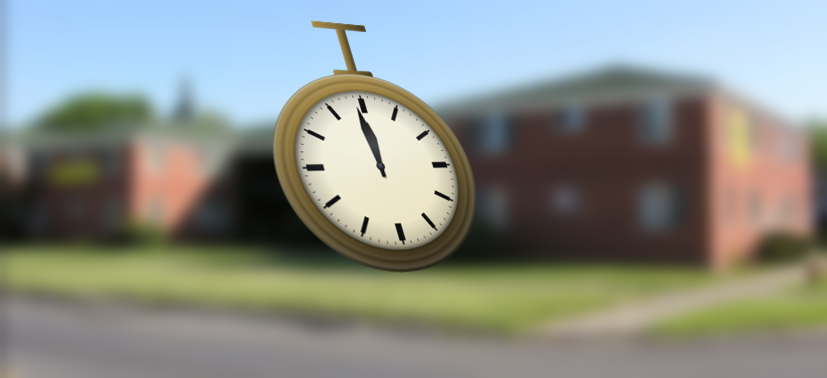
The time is 11,59
